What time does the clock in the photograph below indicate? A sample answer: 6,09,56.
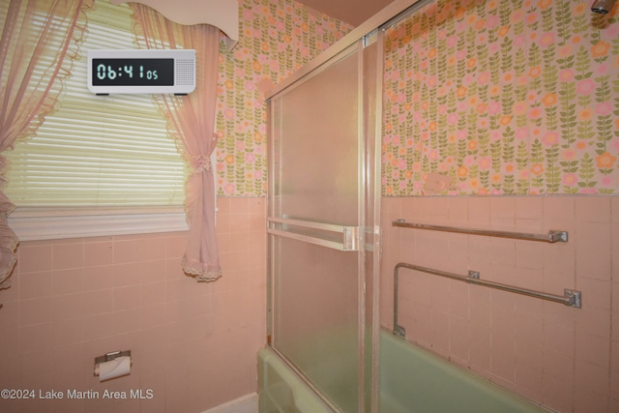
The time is 6,41,05
